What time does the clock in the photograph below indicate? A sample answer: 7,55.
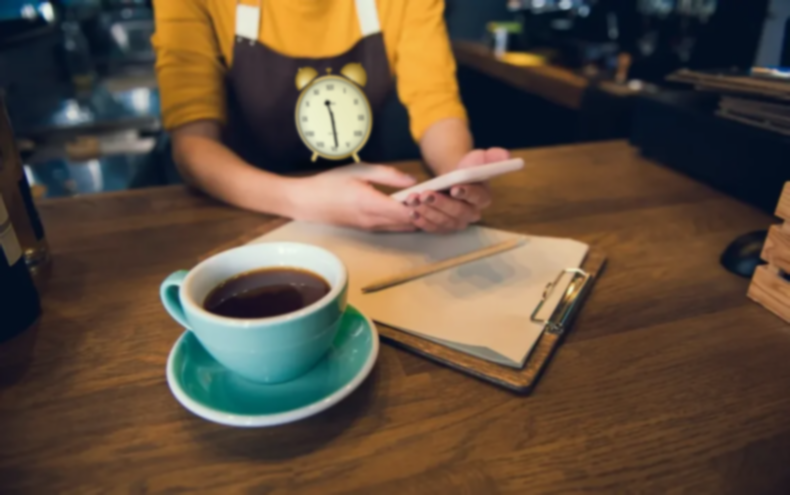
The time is 11,29
